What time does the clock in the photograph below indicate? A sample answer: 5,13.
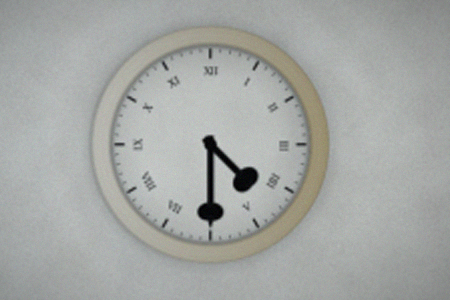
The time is 4,30
